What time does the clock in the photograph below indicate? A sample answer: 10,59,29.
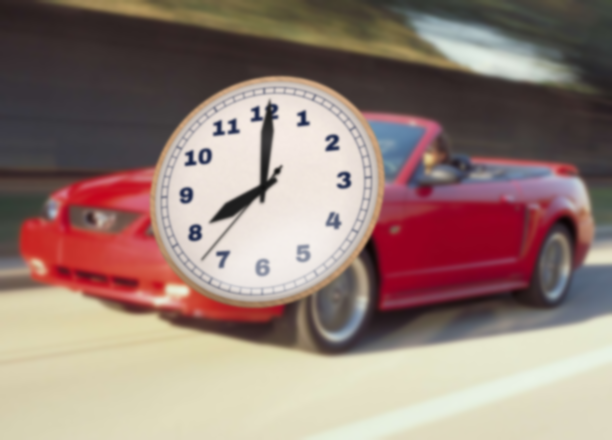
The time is 8,00,37
